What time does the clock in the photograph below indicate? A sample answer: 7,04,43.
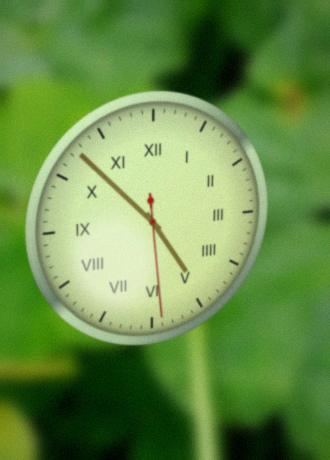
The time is 4,52,29
